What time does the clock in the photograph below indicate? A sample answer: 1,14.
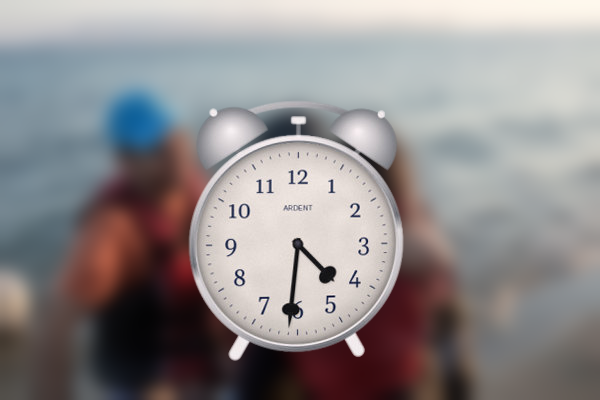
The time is 4,31
